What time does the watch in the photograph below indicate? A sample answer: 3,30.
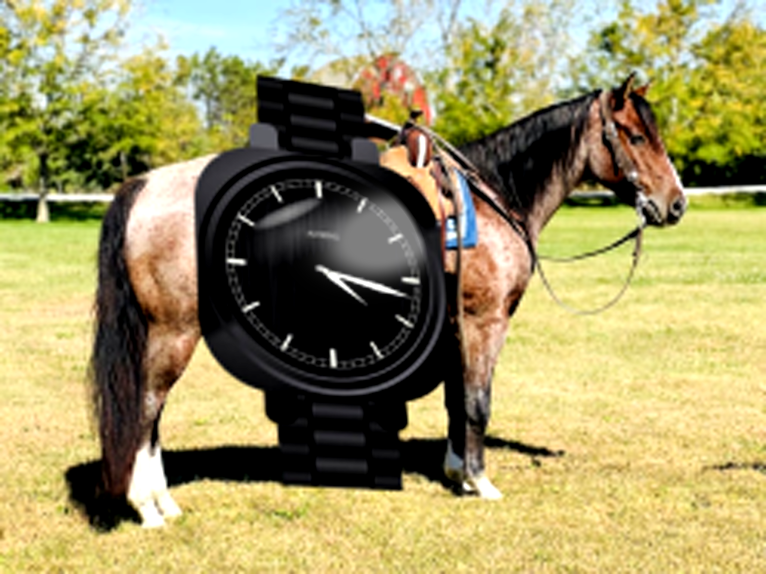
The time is 4,17
